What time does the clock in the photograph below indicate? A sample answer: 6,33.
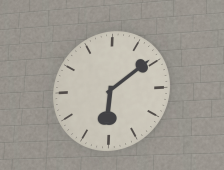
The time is 6,09
